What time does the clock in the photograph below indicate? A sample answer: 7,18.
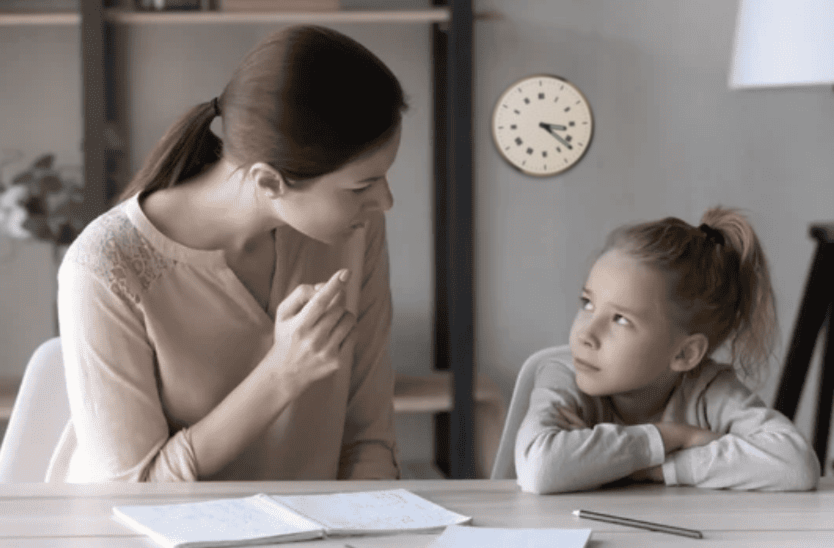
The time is 3,22
